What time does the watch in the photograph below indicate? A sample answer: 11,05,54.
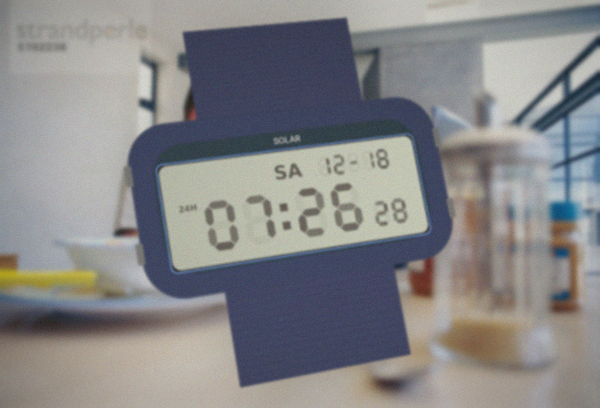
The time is 7,26,28
